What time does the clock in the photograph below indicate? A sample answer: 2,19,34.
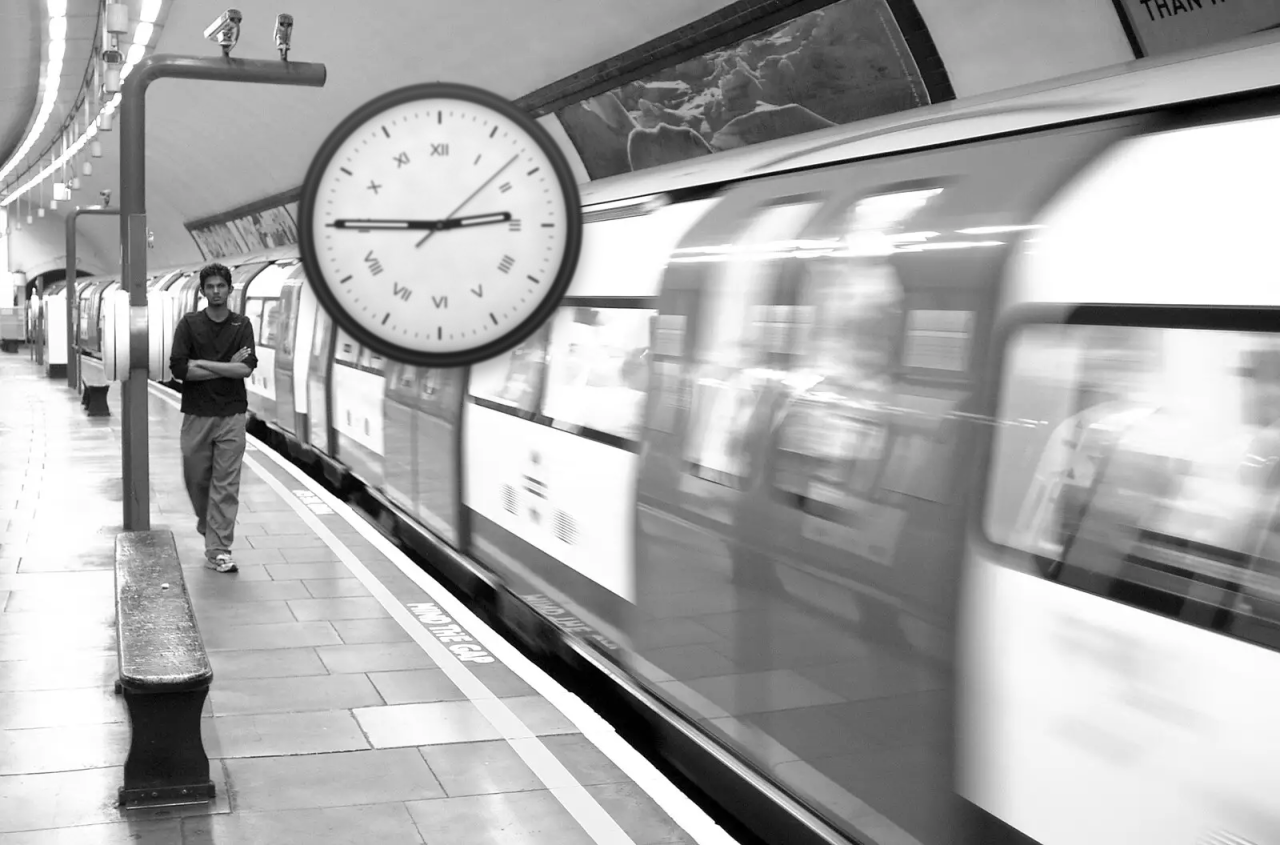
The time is 2,45,08
